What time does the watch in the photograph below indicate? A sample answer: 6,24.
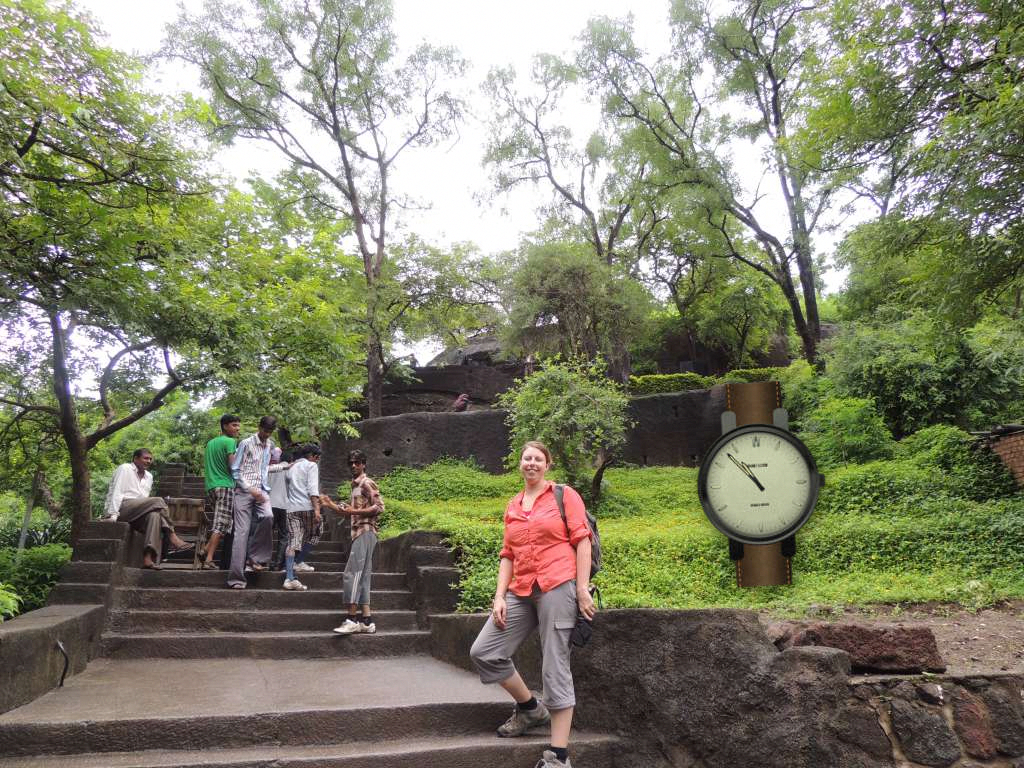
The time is 10,53
